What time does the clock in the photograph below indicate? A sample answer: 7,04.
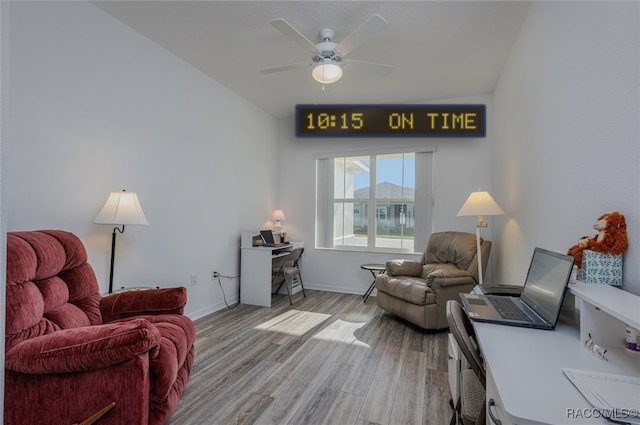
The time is 10,15
